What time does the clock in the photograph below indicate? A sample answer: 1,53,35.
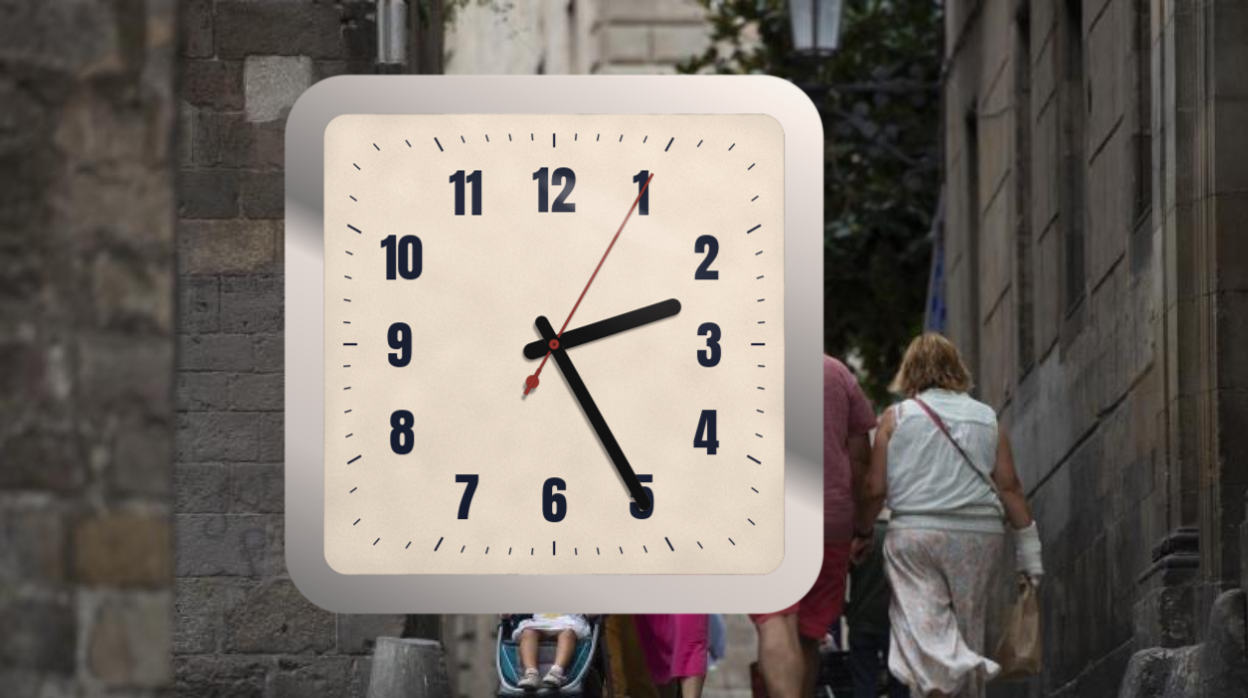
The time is 2,25,05
